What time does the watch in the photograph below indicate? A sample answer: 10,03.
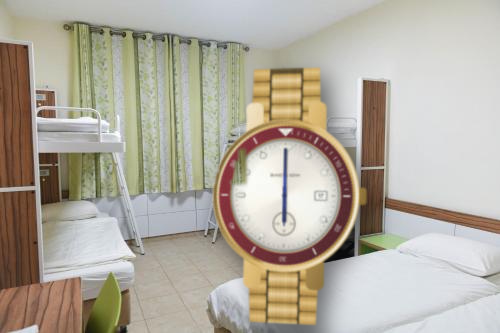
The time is 6,00
